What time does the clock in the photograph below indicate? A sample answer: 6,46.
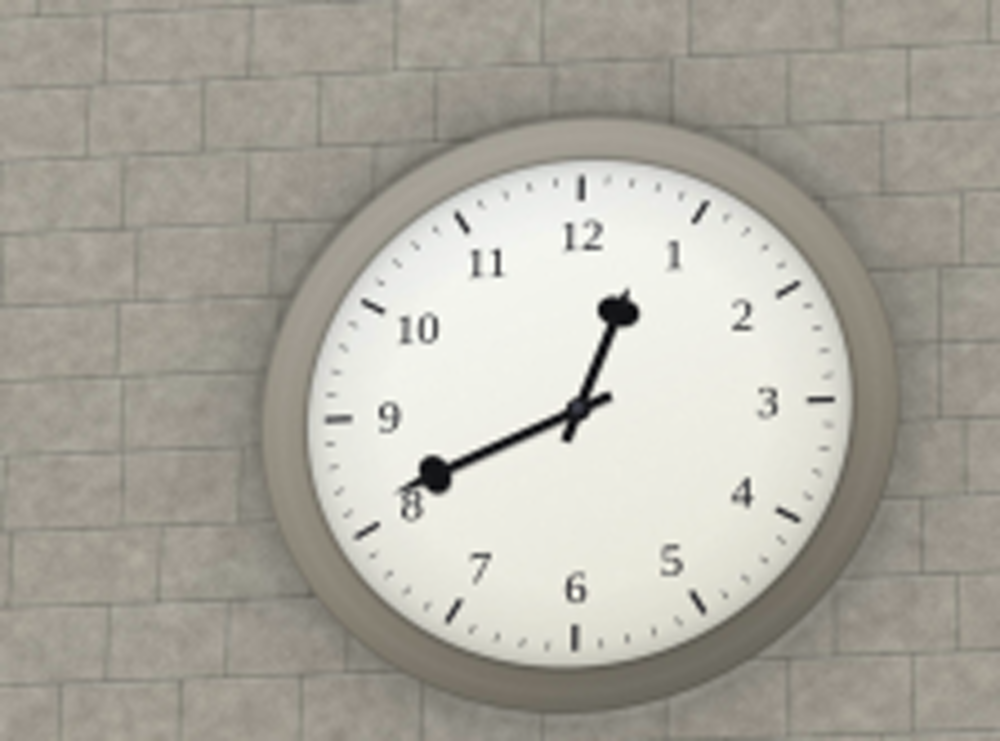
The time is 12,41
